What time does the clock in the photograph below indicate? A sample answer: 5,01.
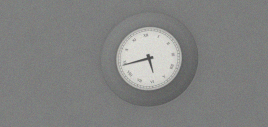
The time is 5,44
